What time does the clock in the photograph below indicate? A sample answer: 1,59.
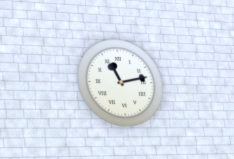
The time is 11,13
